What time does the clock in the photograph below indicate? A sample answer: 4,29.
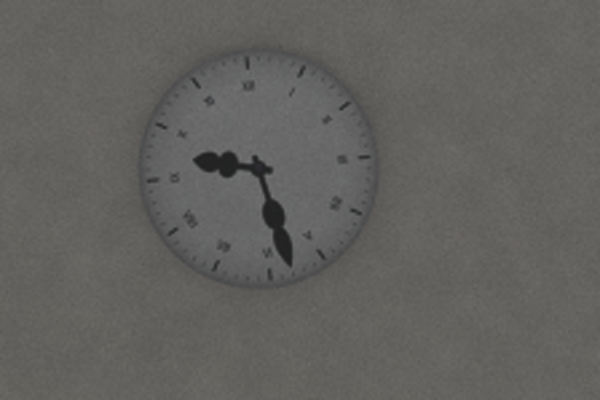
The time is 9,28
